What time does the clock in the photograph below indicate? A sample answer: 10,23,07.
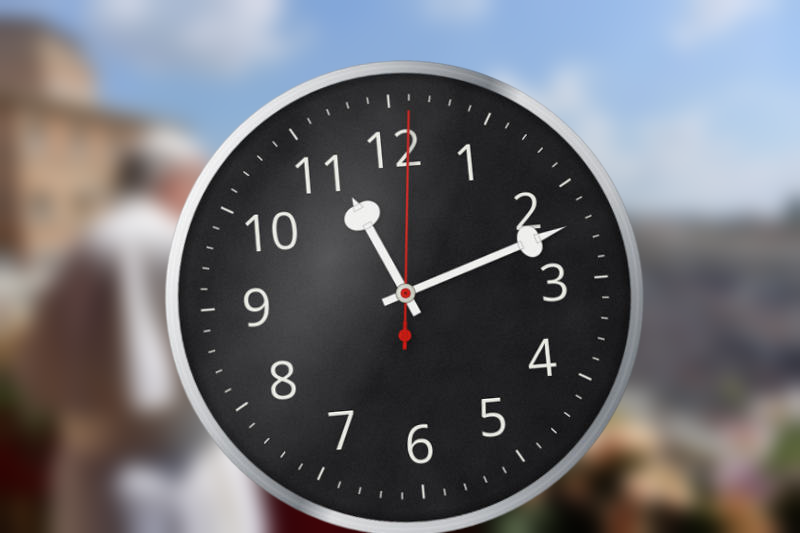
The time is 11,12,01
